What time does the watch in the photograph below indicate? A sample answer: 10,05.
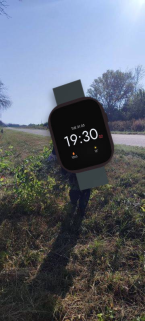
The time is 19,30
